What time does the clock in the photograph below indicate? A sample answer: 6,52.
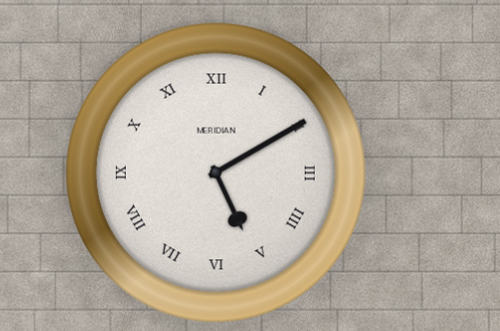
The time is 5,10
